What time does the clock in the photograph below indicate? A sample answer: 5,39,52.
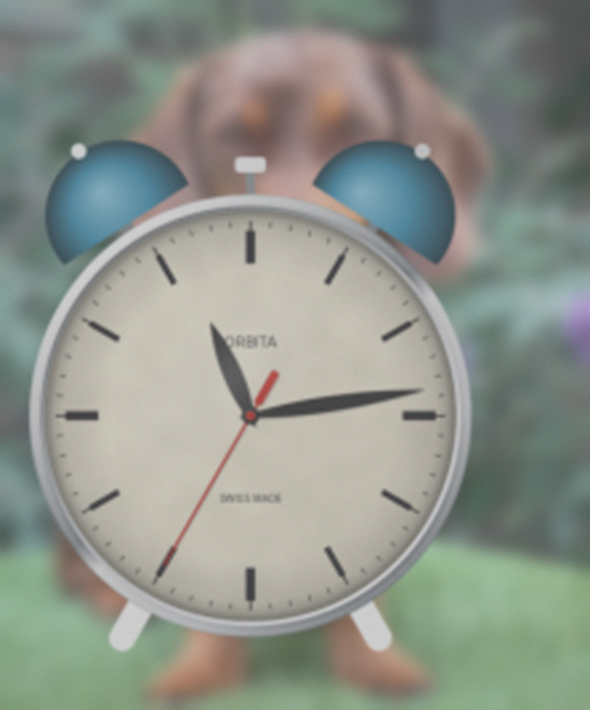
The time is 11,13,35
